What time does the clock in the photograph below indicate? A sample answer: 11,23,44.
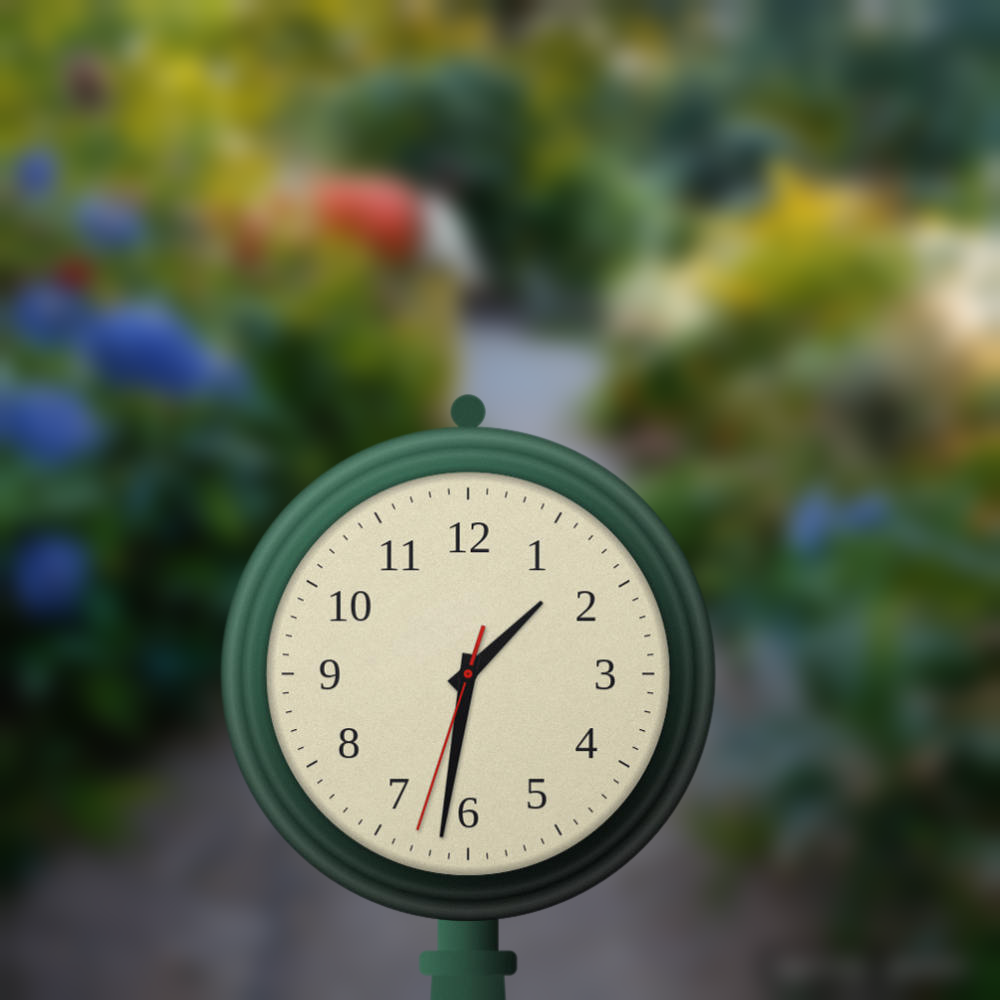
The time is 1,31,33
